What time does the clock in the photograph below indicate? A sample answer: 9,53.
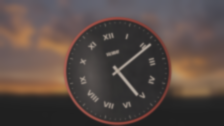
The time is 5,11
